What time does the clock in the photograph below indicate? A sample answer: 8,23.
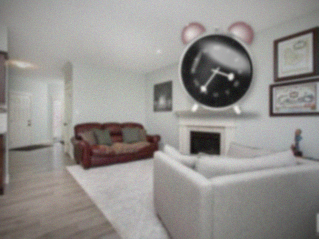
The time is 3,36
